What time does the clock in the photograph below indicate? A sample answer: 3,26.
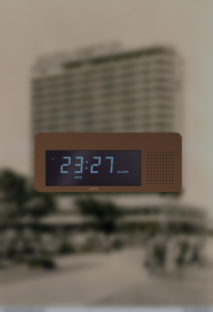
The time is 23,27
